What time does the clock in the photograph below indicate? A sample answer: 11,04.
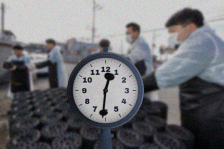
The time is 12,31
